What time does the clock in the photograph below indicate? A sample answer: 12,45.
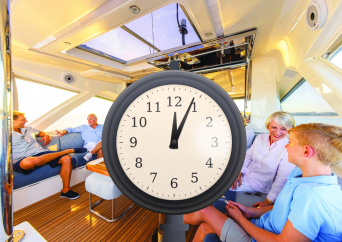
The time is 12,04
